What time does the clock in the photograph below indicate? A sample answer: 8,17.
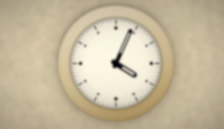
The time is 4,04
